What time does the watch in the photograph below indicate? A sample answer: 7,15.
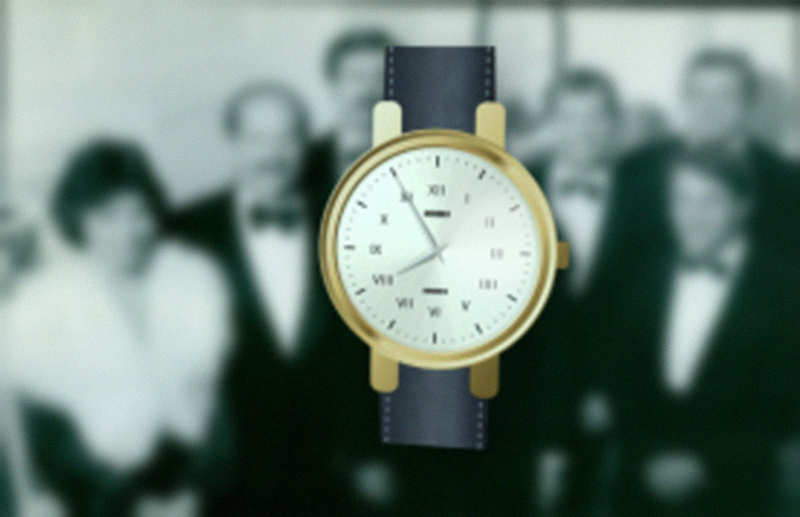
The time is 7,55
